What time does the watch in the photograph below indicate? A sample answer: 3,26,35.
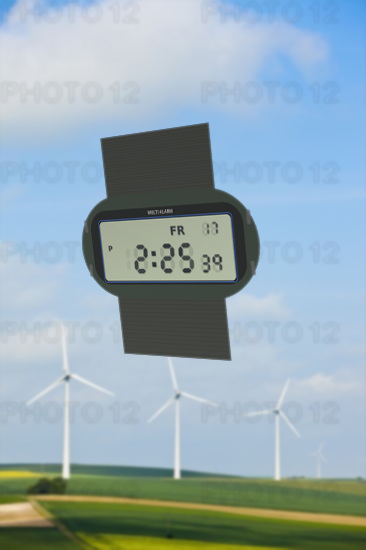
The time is 2,25,39
